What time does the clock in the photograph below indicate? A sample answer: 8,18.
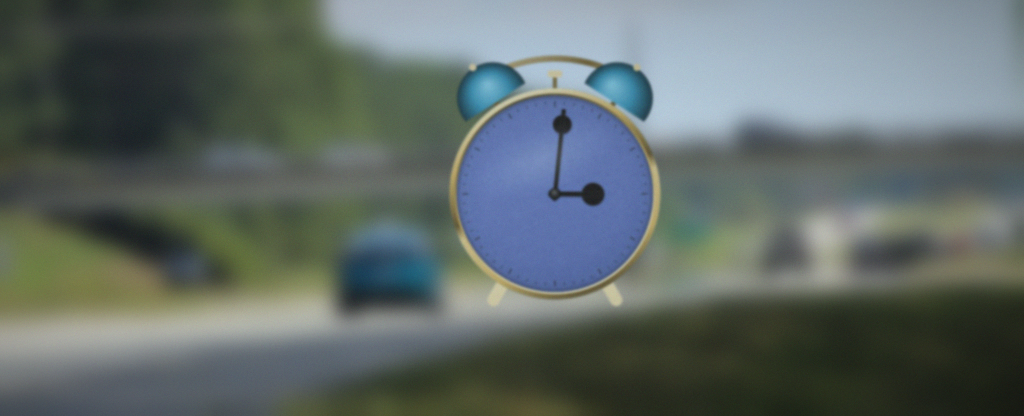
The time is 3,01
